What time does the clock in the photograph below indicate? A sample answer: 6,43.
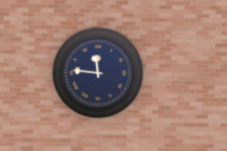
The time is 11,46
